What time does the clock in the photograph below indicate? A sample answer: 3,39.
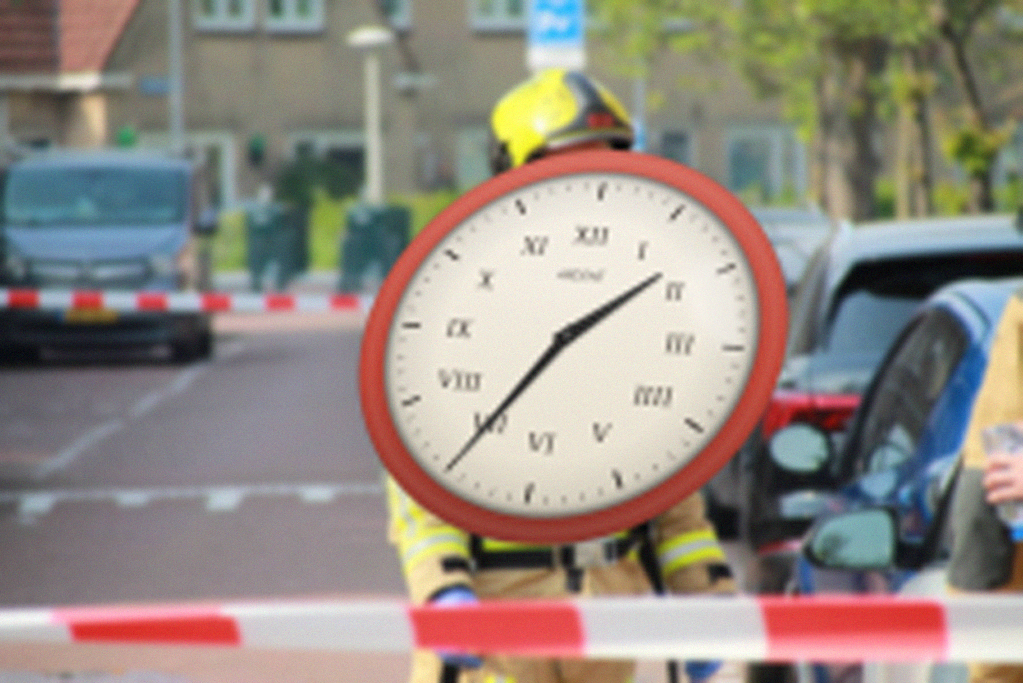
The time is 1,35
